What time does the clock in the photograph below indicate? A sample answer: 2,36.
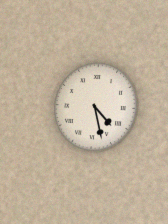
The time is 4,27
